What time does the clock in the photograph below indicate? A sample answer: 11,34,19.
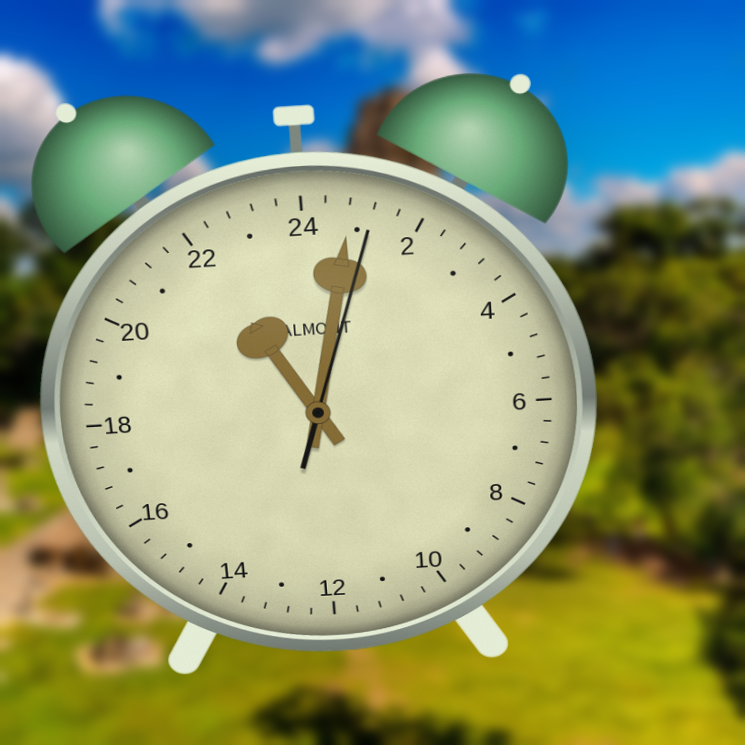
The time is 22,02,03
